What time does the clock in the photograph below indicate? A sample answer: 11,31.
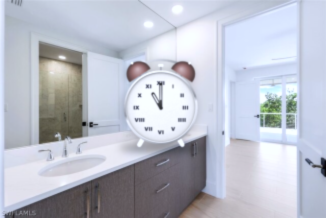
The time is 11,00
